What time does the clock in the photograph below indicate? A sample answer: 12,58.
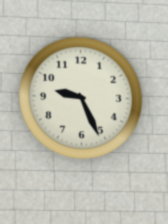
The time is 9,26
